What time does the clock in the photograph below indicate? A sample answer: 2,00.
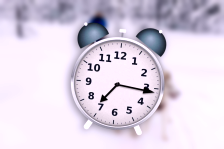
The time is 7,16
